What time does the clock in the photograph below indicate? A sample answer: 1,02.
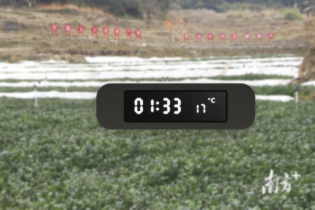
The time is 1,33
